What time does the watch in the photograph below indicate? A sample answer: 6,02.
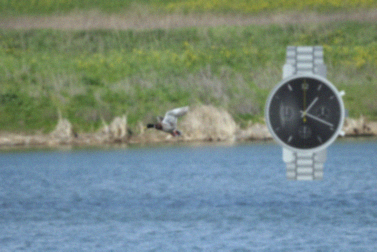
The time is 1,19
